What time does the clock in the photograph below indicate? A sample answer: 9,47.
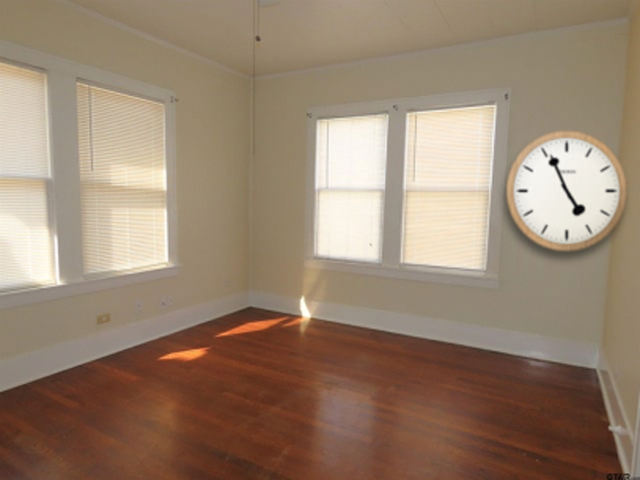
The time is 4,56
